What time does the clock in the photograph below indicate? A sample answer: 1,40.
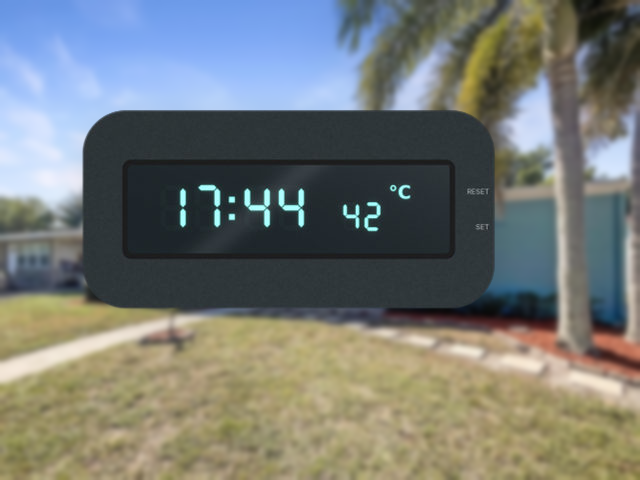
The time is 17,44
